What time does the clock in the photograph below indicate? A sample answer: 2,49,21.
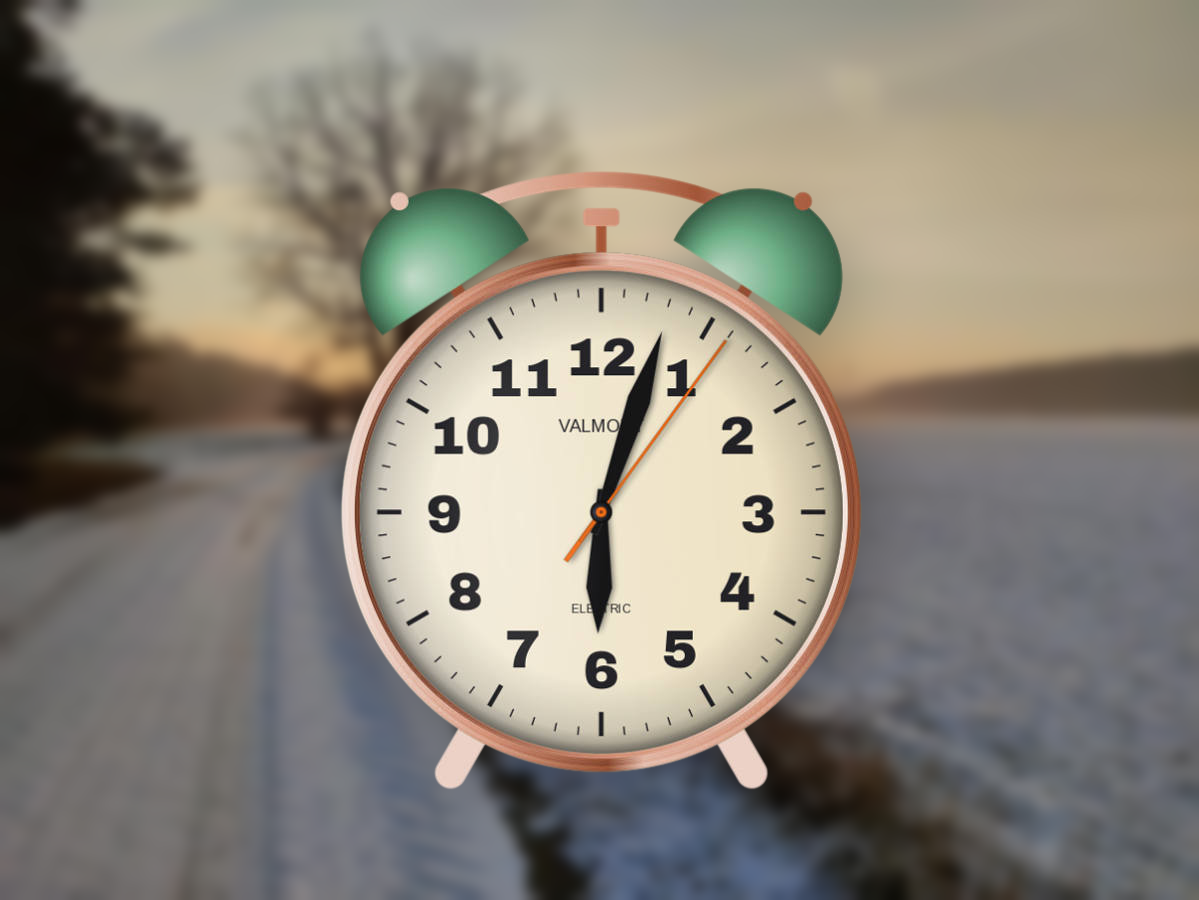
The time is 6,03,06
